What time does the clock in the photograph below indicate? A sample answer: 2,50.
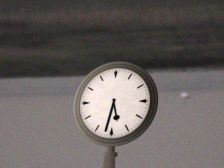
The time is 5,32
